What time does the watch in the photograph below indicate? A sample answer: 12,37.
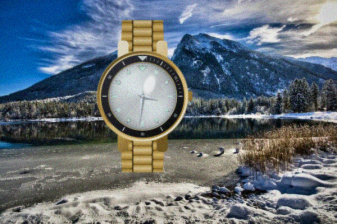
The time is 3,31
